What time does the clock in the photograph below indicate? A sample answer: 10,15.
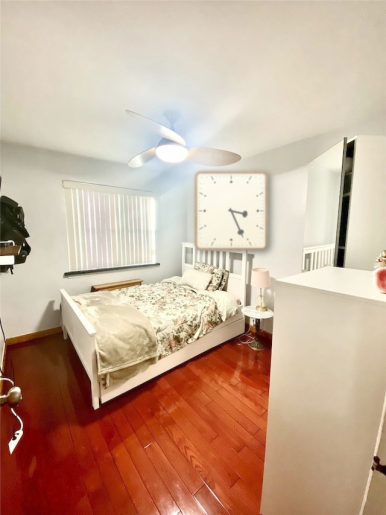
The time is 3,26
